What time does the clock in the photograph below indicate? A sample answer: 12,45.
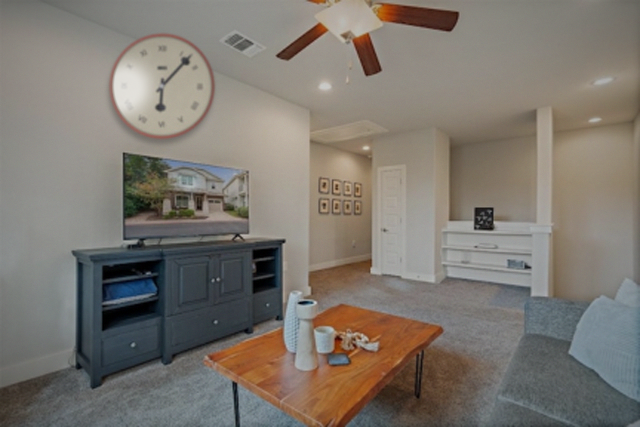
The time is 6,07
